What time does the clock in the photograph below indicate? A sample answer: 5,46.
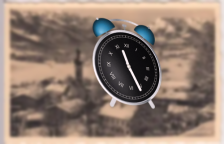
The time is 11,26
